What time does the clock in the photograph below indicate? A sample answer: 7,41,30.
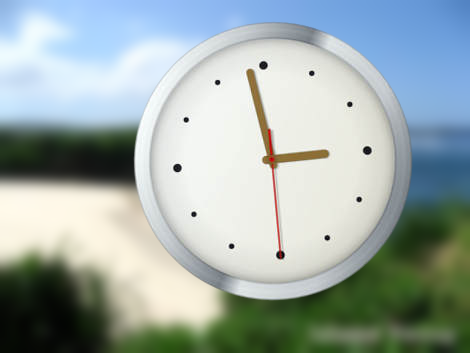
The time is 2,58,30
